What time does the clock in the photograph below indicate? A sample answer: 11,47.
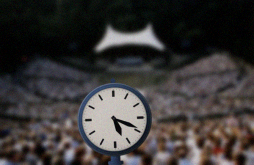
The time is 5,19
